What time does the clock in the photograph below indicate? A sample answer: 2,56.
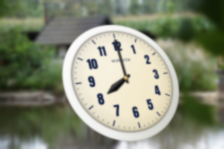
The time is 8,00
